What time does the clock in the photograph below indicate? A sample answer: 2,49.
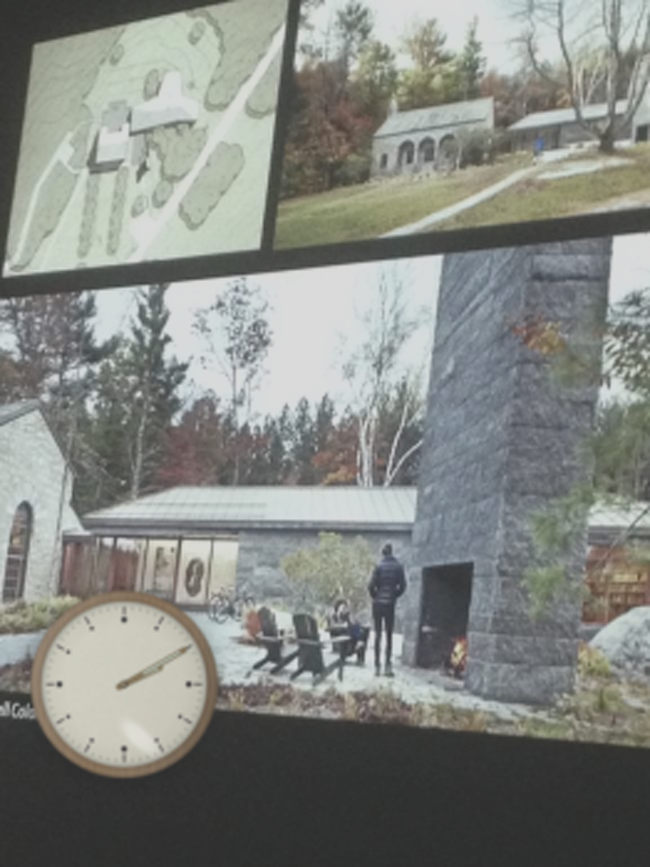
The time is 2,10
